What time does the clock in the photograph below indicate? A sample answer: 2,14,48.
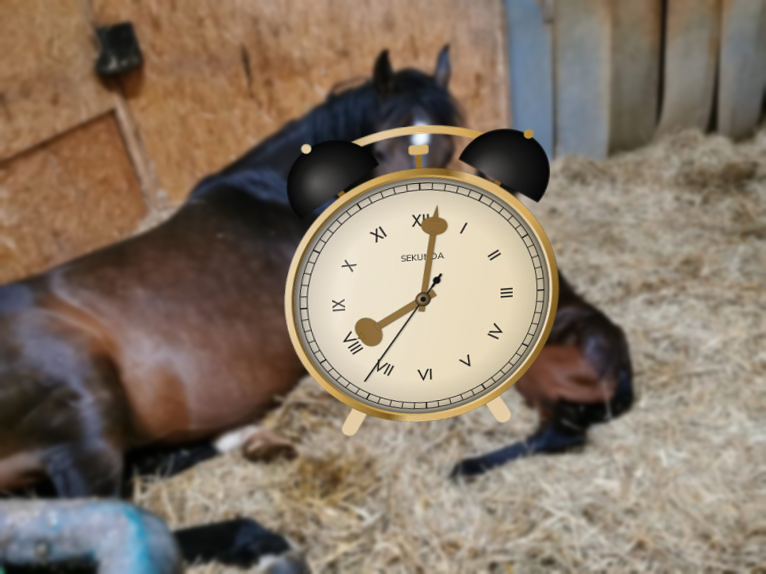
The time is 8,01,36
